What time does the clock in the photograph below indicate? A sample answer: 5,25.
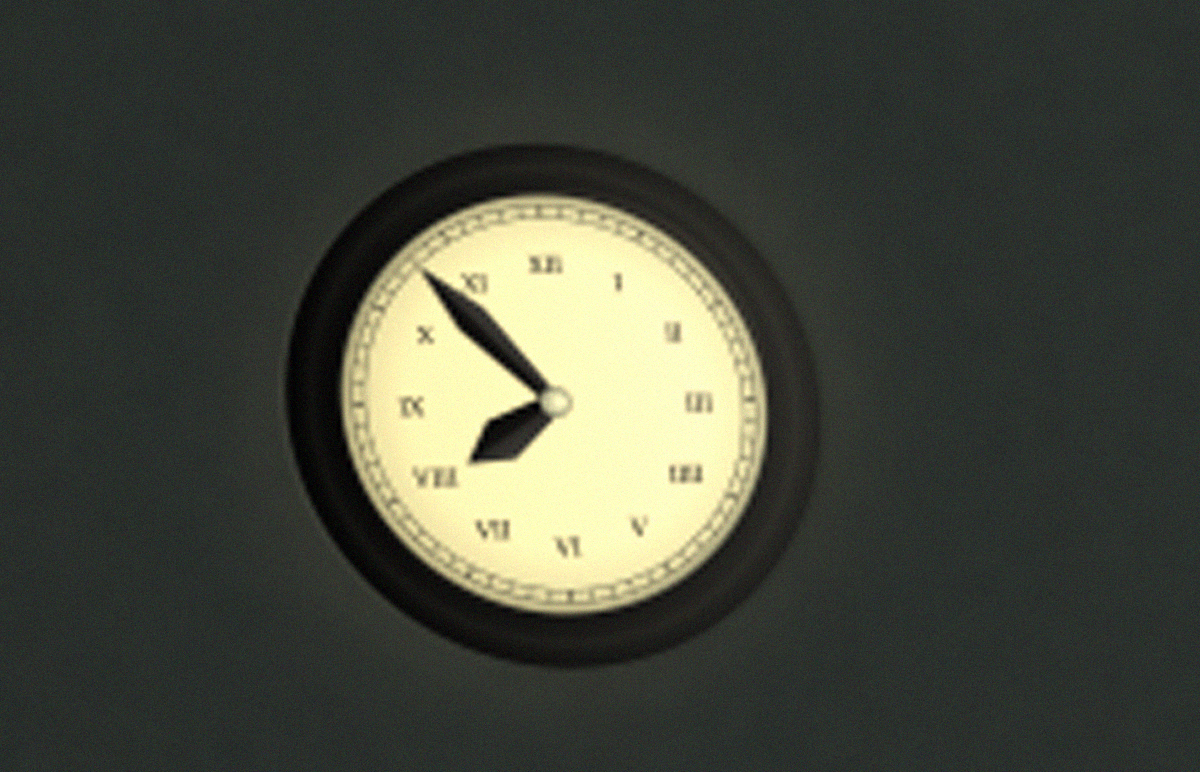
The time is 7,53
